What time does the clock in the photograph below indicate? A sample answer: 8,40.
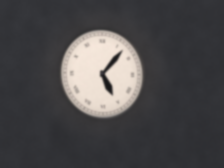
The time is 5,07
